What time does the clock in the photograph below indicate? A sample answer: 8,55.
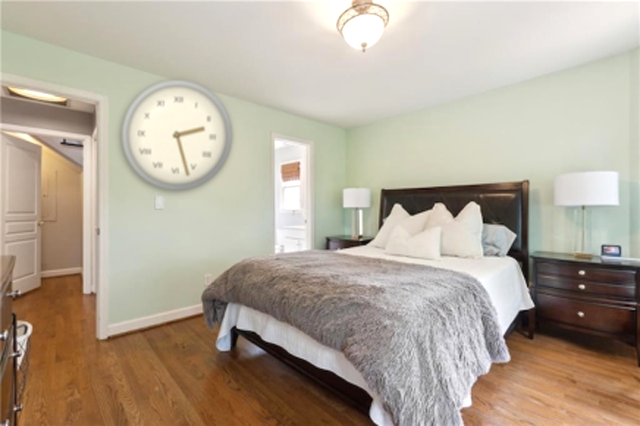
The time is 2,27
